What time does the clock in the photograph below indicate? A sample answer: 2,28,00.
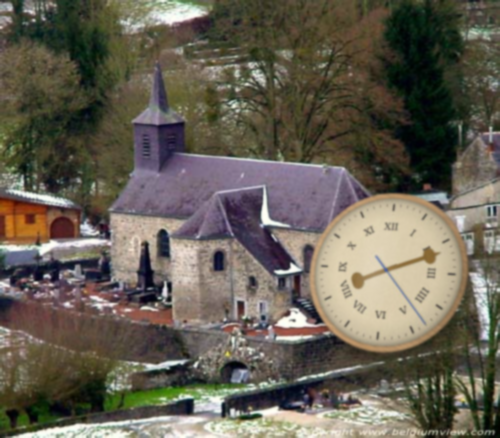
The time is 8,11,23
